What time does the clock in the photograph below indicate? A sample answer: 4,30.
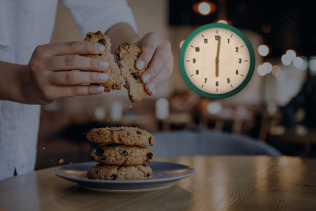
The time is 6,01
